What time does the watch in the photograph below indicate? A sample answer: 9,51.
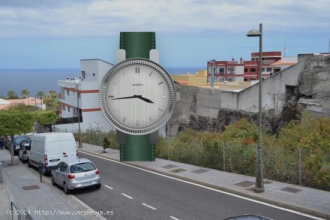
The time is 3,44
